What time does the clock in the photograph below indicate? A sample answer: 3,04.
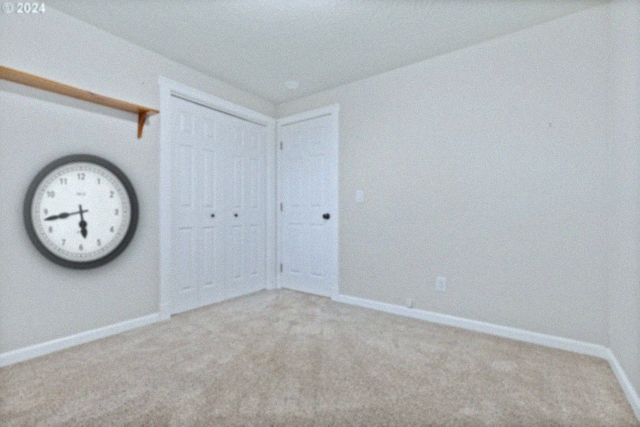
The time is 5,43
